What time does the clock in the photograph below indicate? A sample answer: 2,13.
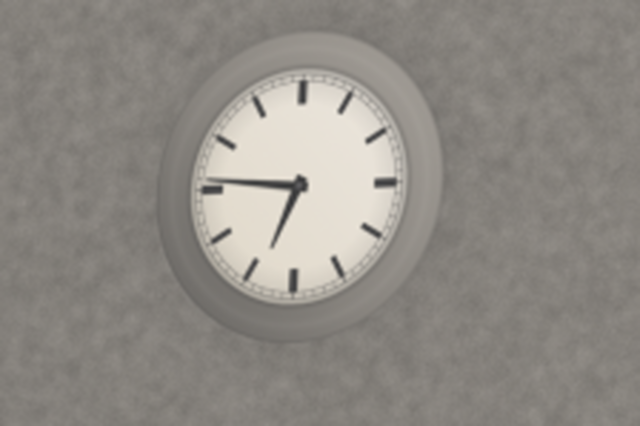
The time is 6,46
